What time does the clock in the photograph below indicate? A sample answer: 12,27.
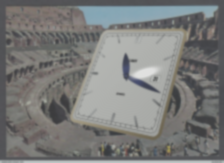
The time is 11,18
